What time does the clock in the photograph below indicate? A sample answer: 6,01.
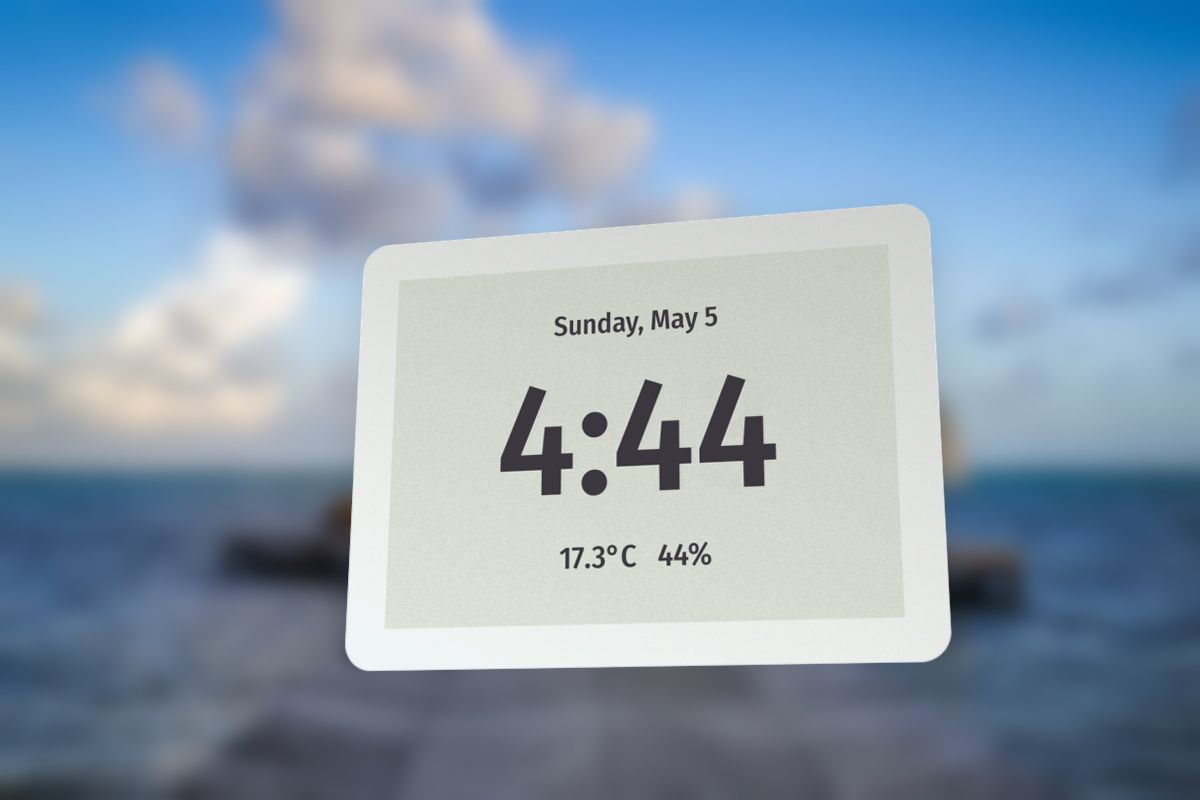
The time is 4,44
